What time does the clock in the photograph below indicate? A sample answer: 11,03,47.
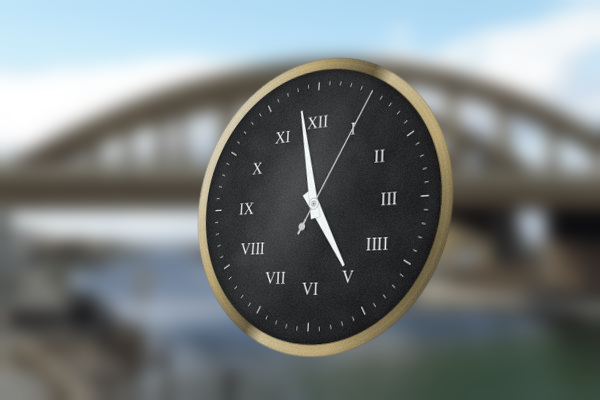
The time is 4,58,05
